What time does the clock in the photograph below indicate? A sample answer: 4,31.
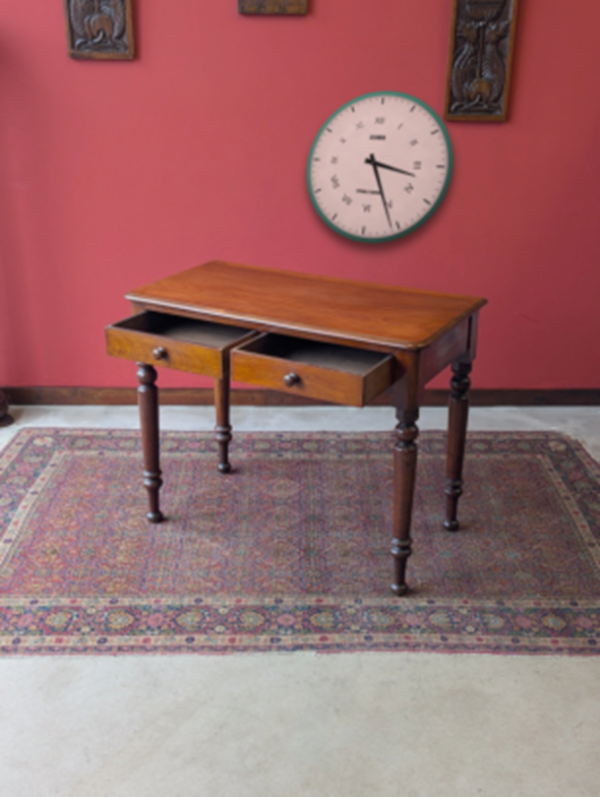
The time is 3,26
